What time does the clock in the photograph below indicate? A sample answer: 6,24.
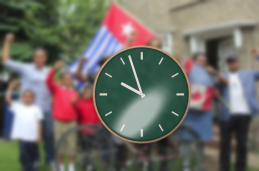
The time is 9,57
